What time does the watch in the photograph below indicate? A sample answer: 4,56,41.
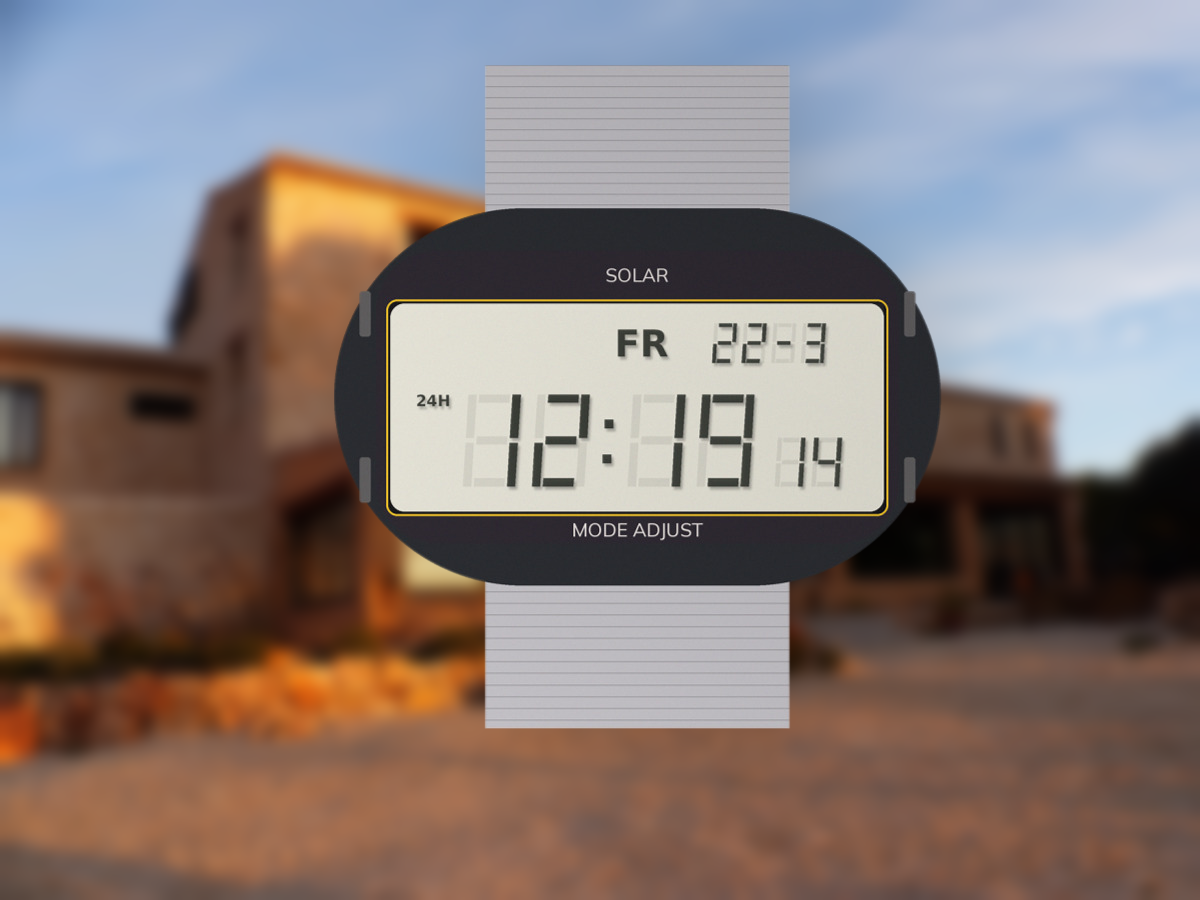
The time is 12,19,14
